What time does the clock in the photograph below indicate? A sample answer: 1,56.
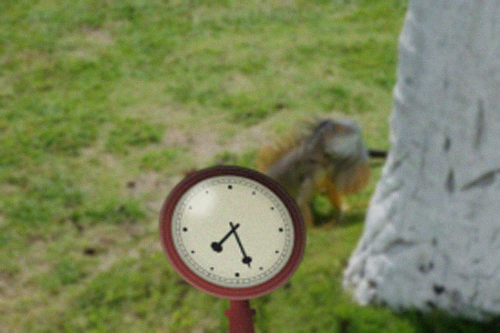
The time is 7,27
